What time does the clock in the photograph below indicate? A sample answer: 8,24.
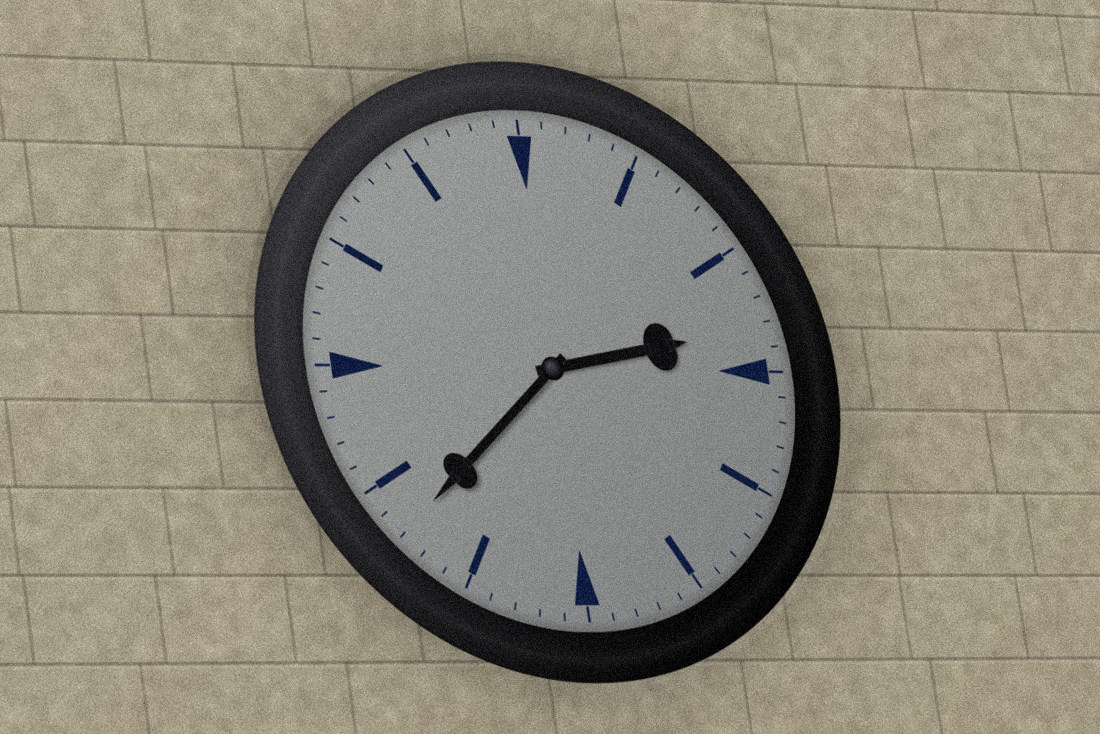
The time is 2,38
